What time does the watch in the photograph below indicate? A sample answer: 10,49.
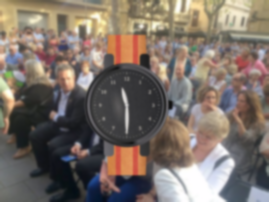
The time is 11,30
